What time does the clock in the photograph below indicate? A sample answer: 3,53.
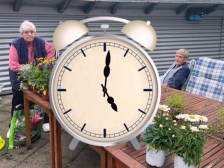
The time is 5,01
